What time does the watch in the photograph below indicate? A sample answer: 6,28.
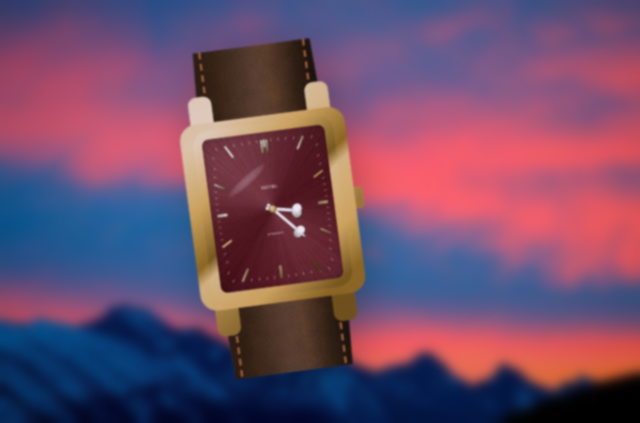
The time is 3,23
